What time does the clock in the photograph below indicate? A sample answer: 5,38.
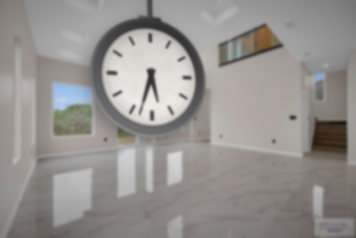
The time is 5,33
